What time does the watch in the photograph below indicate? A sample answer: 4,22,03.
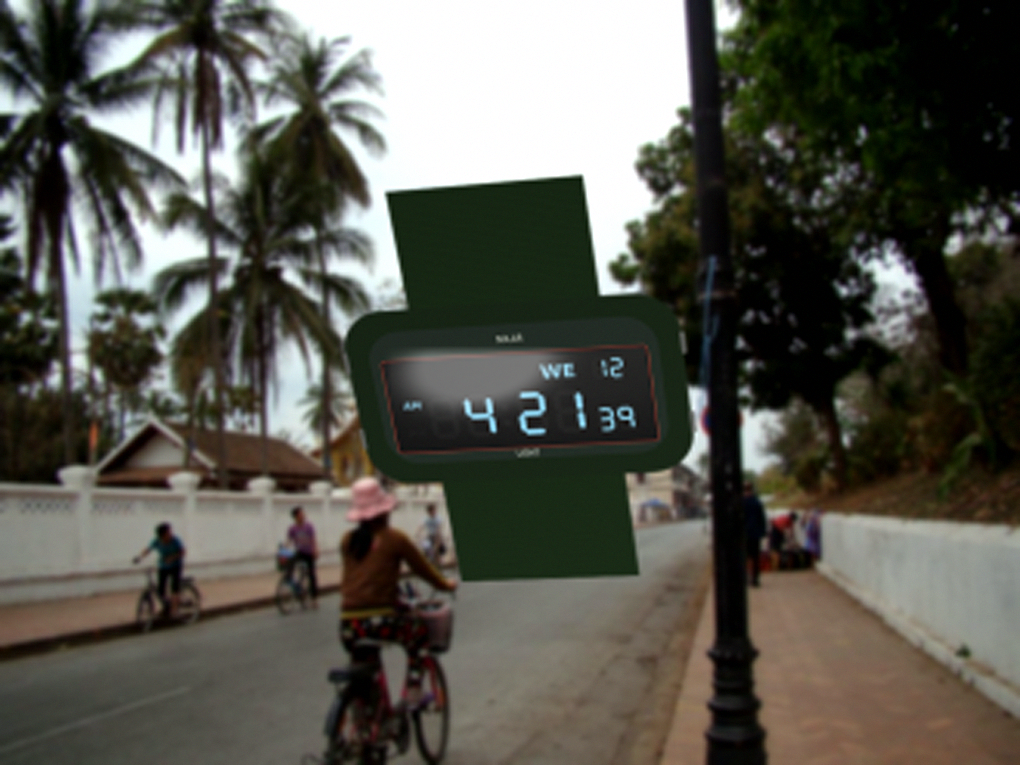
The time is 4,21,39
